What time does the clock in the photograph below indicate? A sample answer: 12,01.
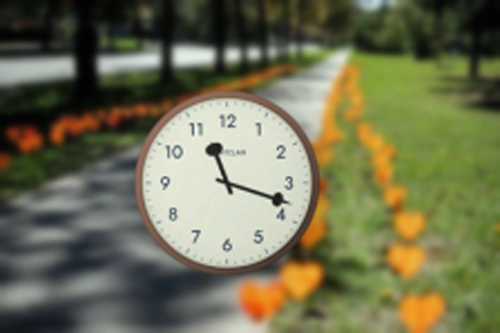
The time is 11,18
